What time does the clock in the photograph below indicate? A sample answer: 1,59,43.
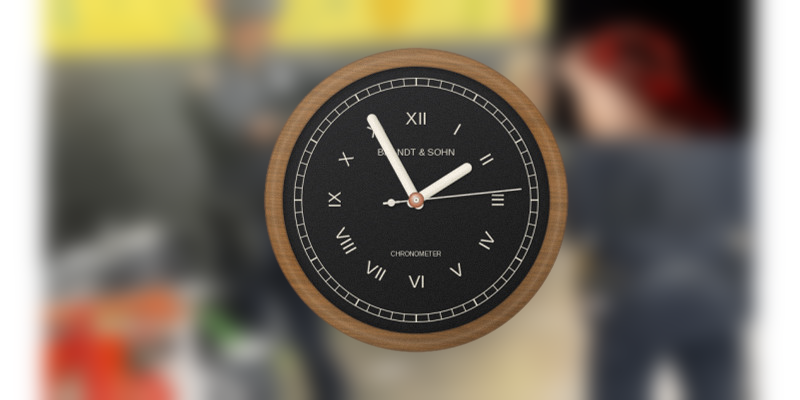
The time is 1,55,14
